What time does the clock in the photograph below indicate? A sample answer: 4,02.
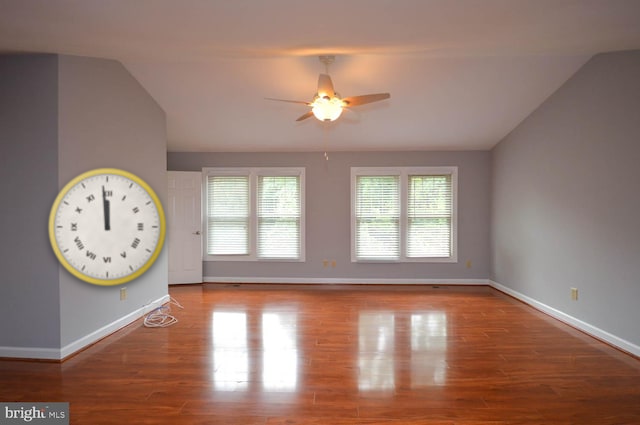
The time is 11,59
